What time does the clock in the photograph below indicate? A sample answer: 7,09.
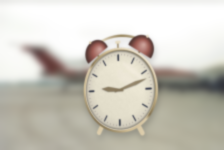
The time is 9,12
